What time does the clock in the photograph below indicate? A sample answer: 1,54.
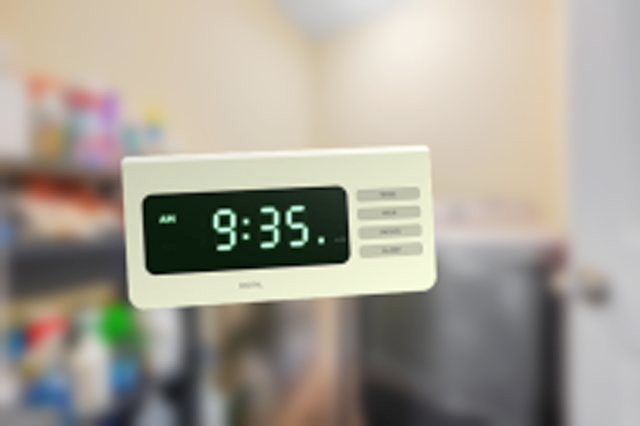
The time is 9,35
